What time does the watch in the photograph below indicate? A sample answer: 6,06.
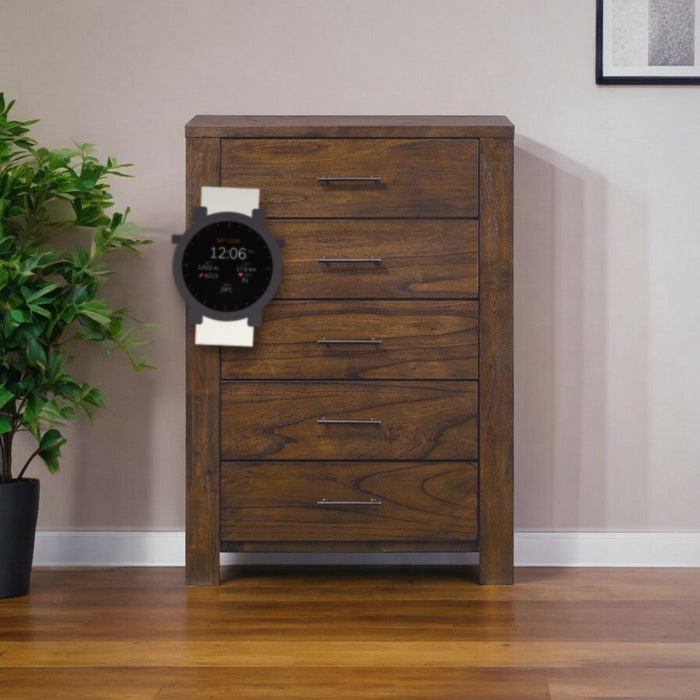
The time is 12,06
